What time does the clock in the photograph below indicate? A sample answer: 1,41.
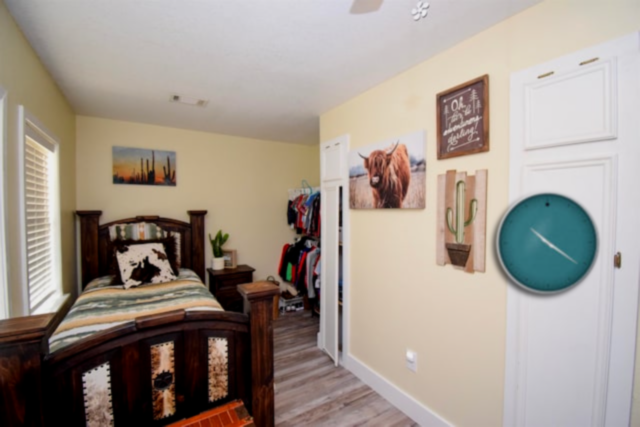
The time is 10,21
